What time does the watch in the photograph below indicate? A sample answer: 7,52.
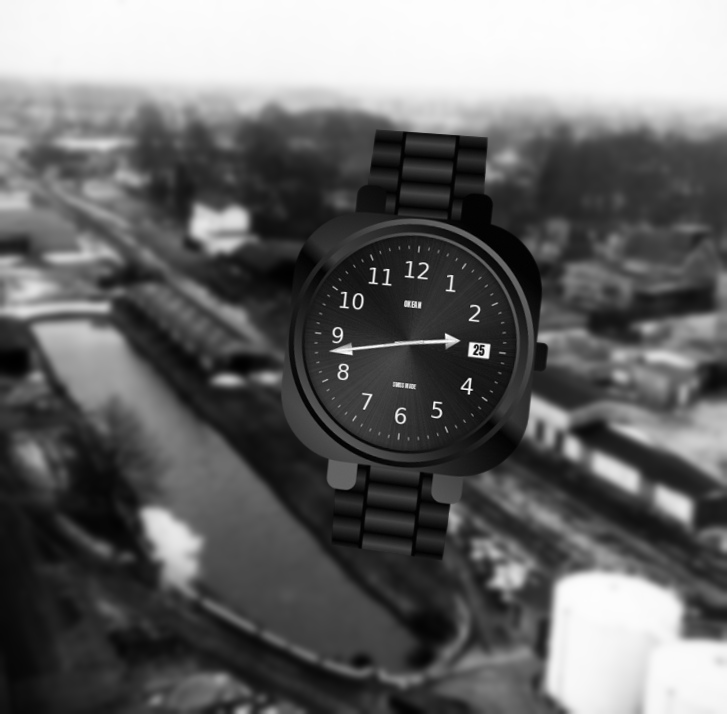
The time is 2,43
